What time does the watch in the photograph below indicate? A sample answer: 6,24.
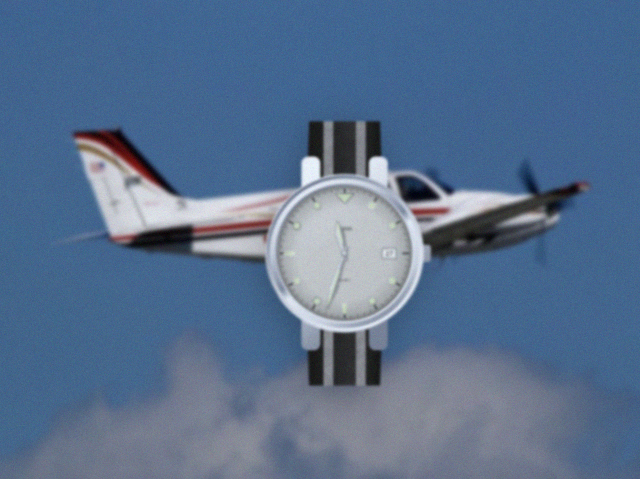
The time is 11,33
